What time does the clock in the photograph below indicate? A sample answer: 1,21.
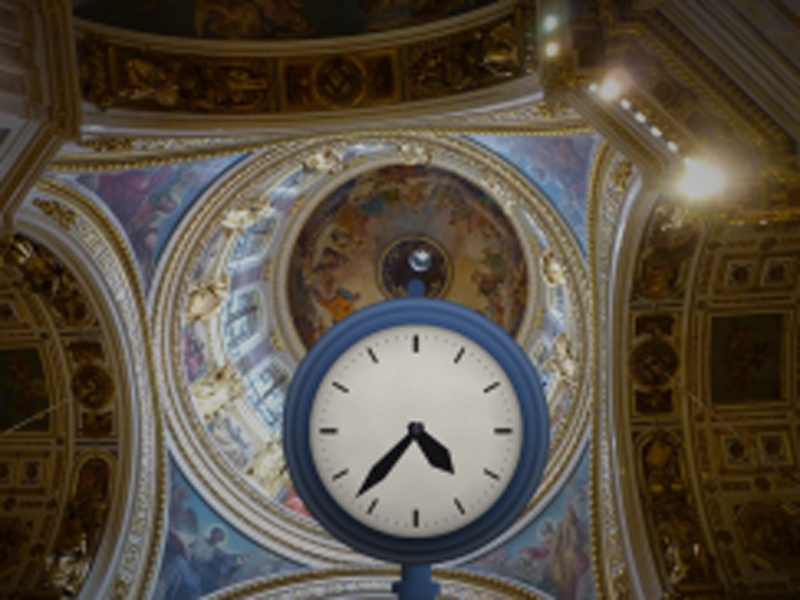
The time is 4,37
